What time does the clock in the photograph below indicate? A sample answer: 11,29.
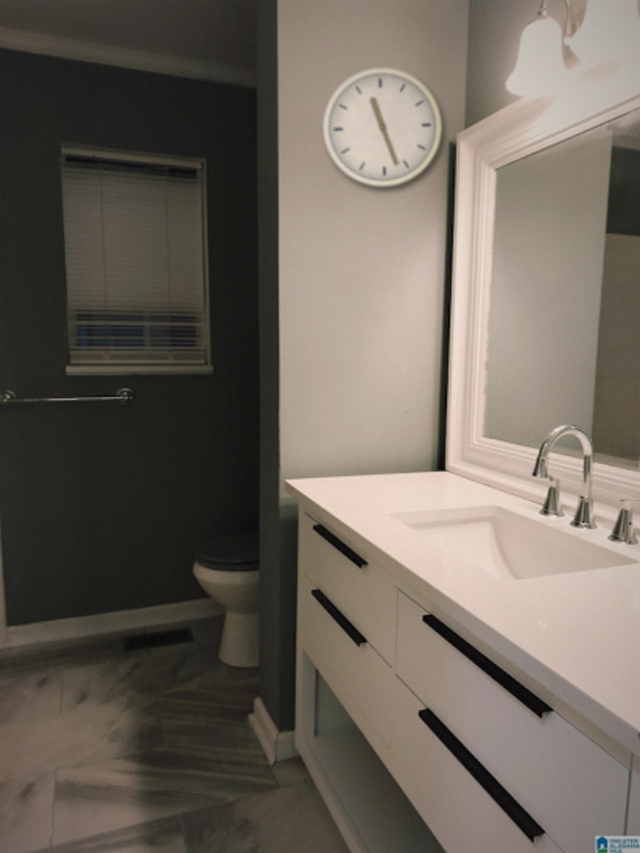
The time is 11,27
